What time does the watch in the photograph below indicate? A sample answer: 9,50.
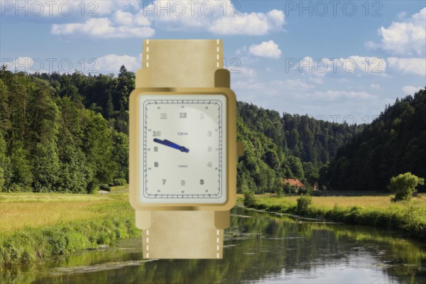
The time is 9,48
